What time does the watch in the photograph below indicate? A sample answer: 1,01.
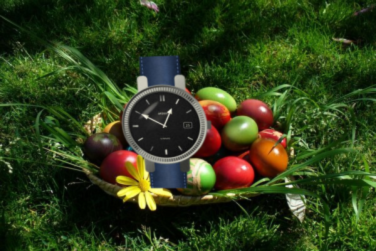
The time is 12,50
